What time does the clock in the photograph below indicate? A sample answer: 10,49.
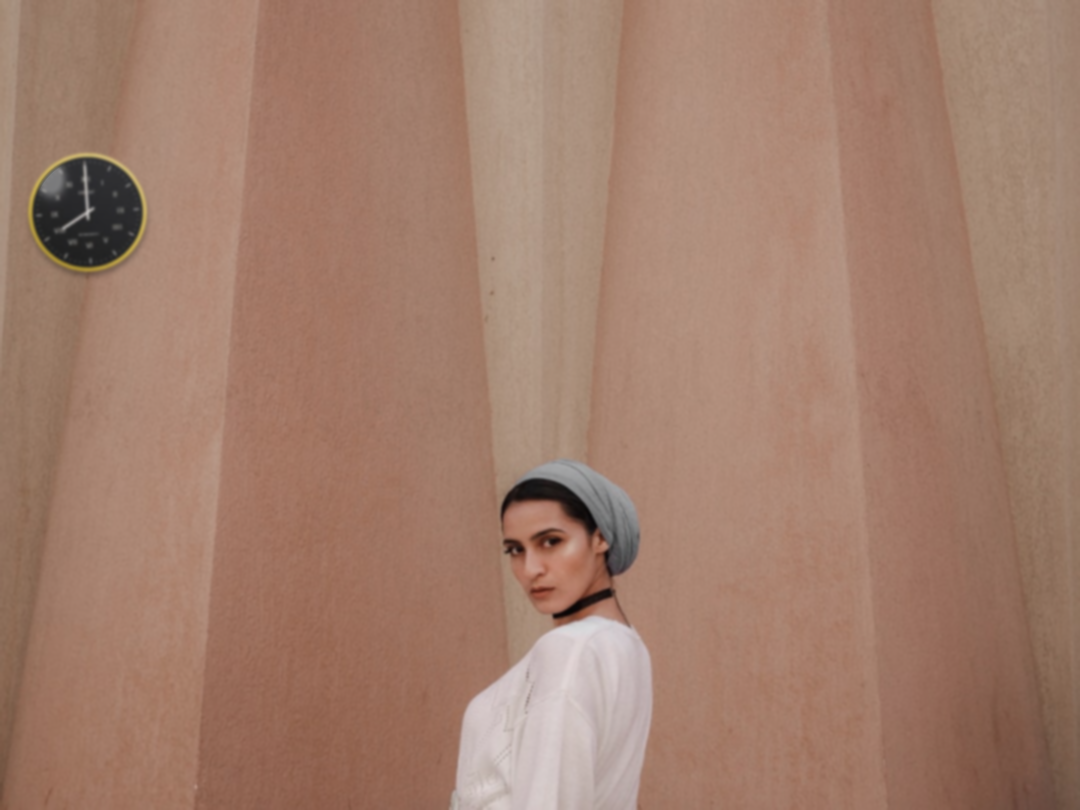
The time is 8,00
